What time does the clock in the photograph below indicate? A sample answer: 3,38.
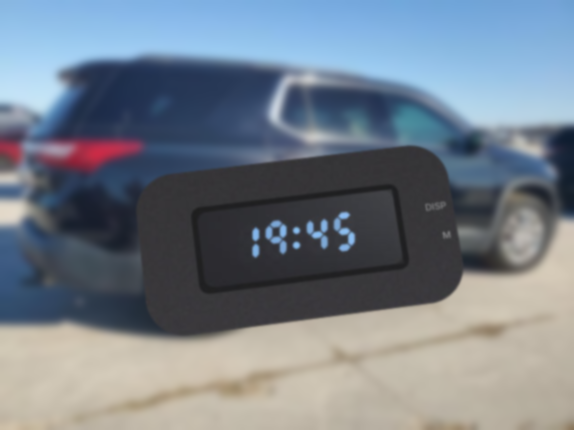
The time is 19,45
